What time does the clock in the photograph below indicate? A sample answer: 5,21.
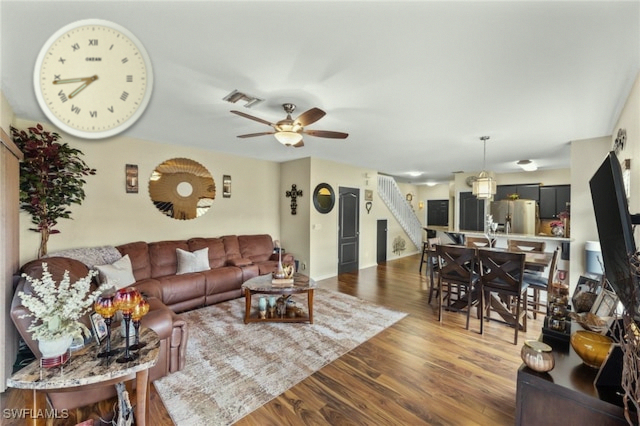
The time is 7,44
